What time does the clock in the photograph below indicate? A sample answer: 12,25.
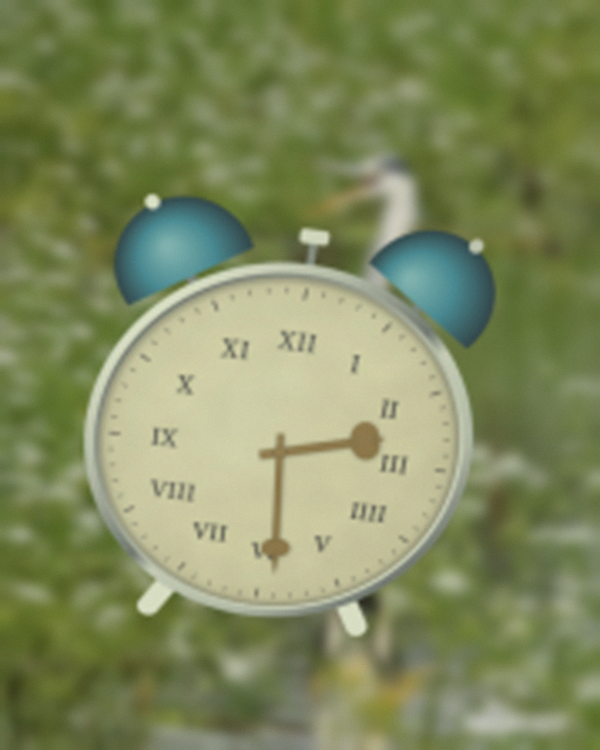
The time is 2,29
